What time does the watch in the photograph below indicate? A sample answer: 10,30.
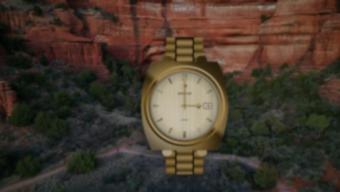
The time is 3,00
